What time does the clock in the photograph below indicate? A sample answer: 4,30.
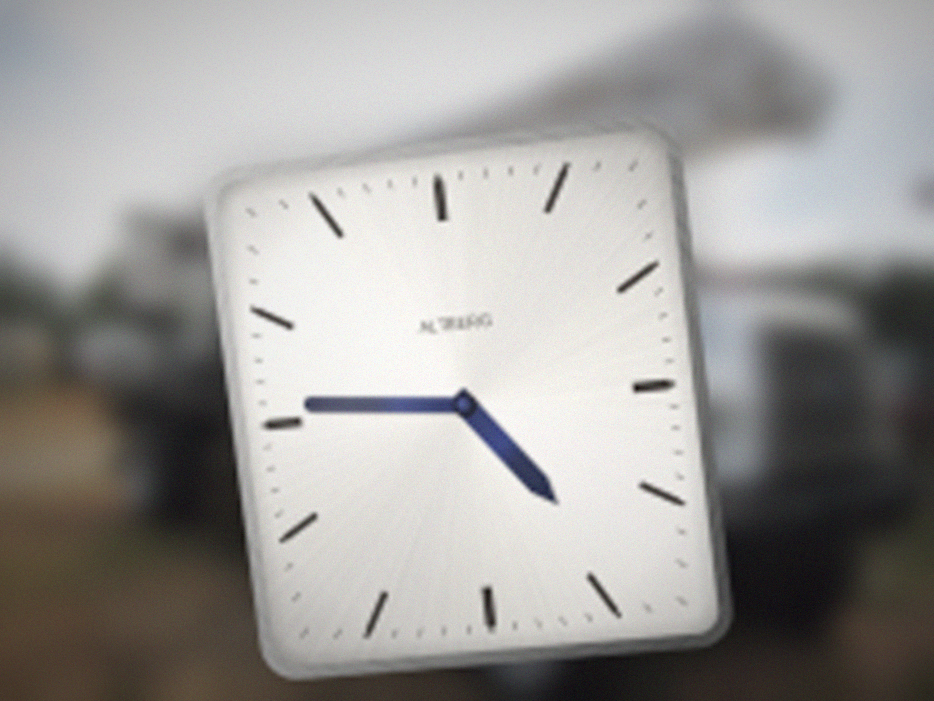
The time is 4,46
